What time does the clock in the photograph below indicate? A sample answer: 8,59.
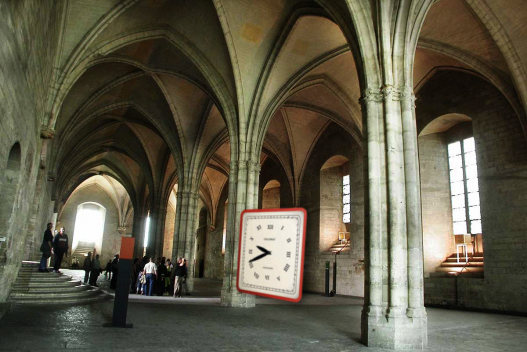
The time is 9,41
